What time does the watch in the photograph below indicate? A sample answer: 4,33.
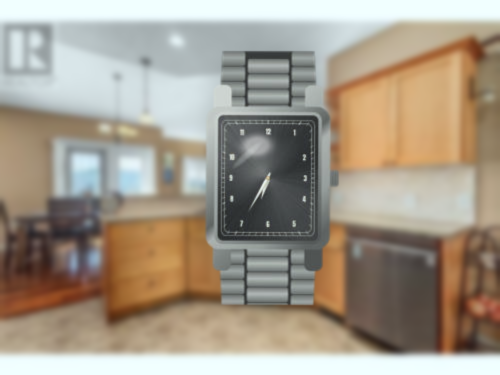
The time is 6,35
